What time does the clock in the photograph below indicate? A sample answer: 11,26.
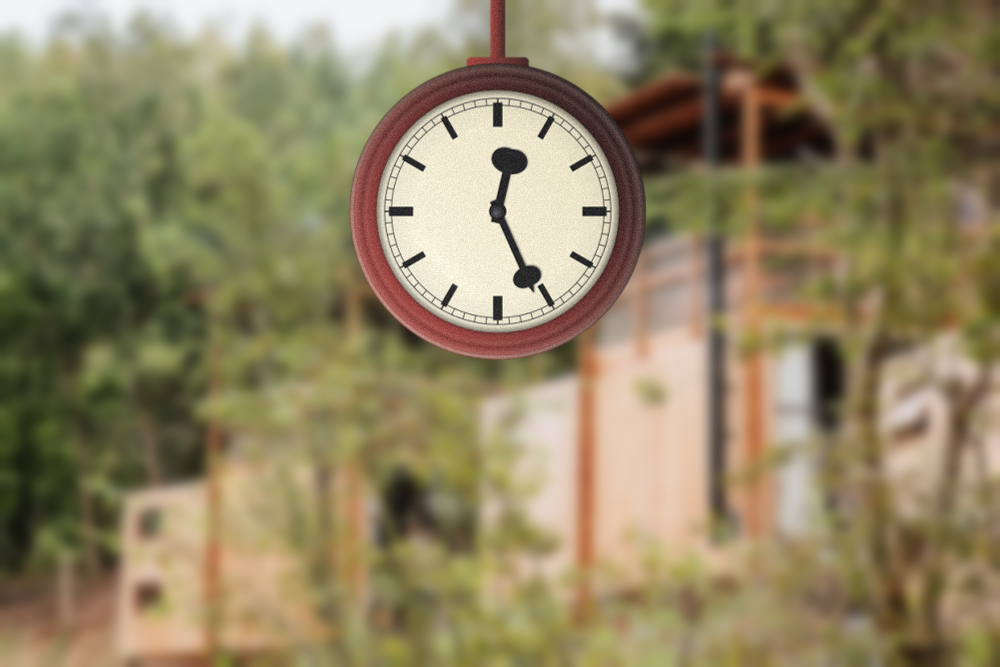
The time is 12,26
